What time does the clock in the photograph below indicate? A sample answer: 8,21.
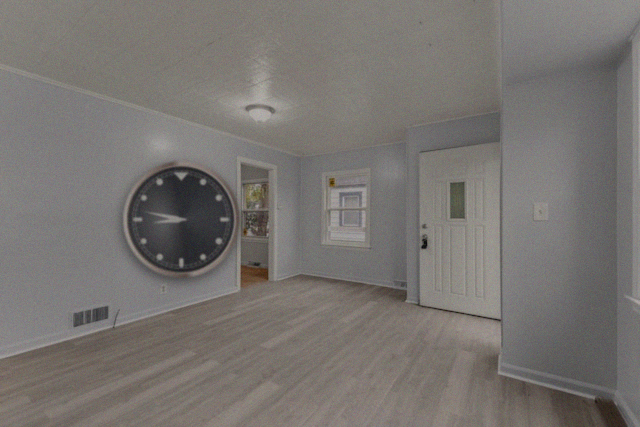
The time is 8,47
